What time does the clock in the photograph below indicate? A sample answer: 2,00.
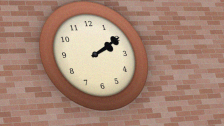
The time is 2,10
